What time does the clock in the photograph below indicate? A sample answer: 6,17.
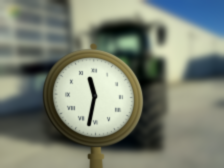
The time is 11,32
